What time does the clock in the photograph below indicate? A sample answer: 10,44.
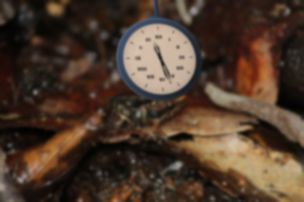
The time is 11,27
